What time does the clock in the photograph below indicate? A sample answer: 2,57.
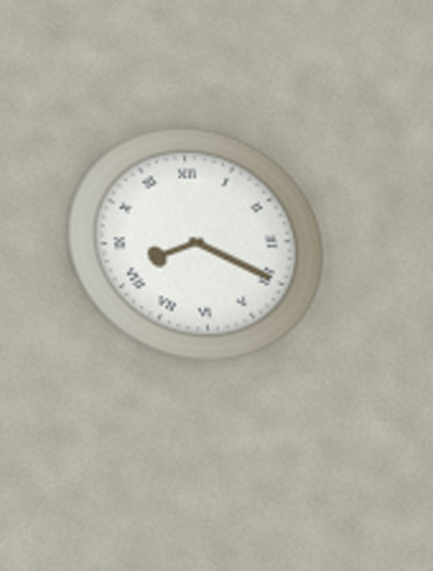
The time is 8,20
